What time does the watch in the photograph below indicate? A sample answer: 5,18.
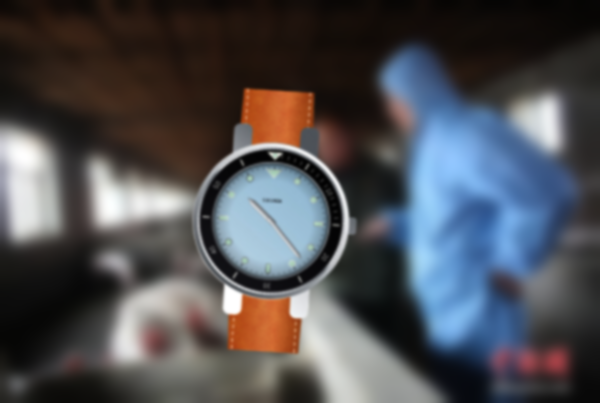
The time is 10,23
